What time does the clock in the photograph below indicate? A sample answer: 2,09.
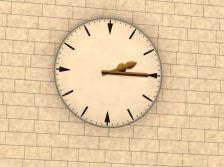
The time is 2,15
